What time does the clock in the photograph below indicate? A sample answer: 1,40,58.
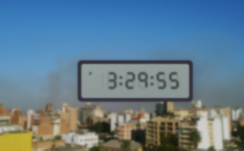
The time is 3,29,55
